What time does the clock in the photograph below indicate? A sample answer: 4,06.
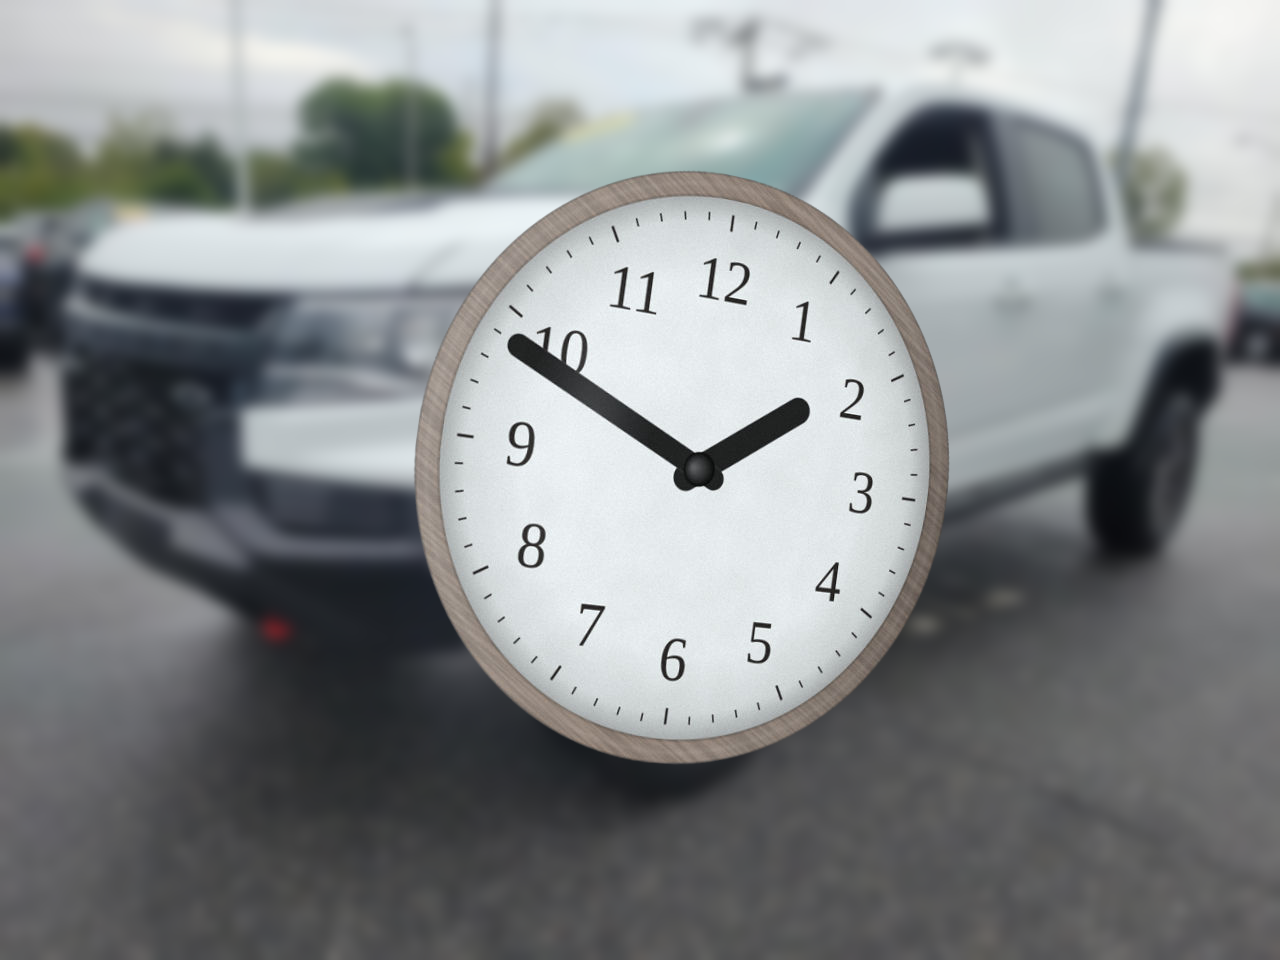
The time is 1,49
